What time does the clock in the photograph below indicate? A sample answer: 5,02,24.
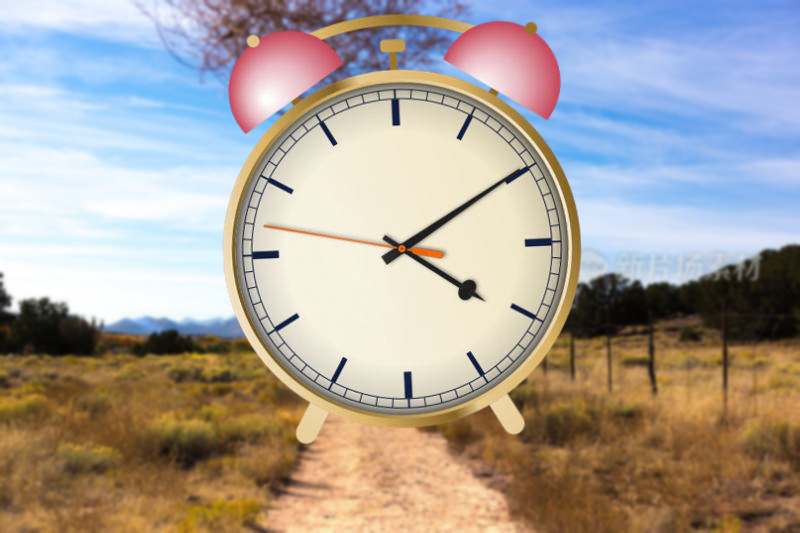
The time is 4,09,47
